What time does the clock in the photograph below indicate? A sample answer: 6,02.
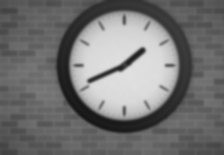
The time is 1,41
